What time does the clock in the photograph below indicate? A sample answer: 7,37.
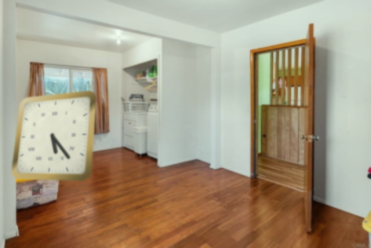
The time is 5,23
